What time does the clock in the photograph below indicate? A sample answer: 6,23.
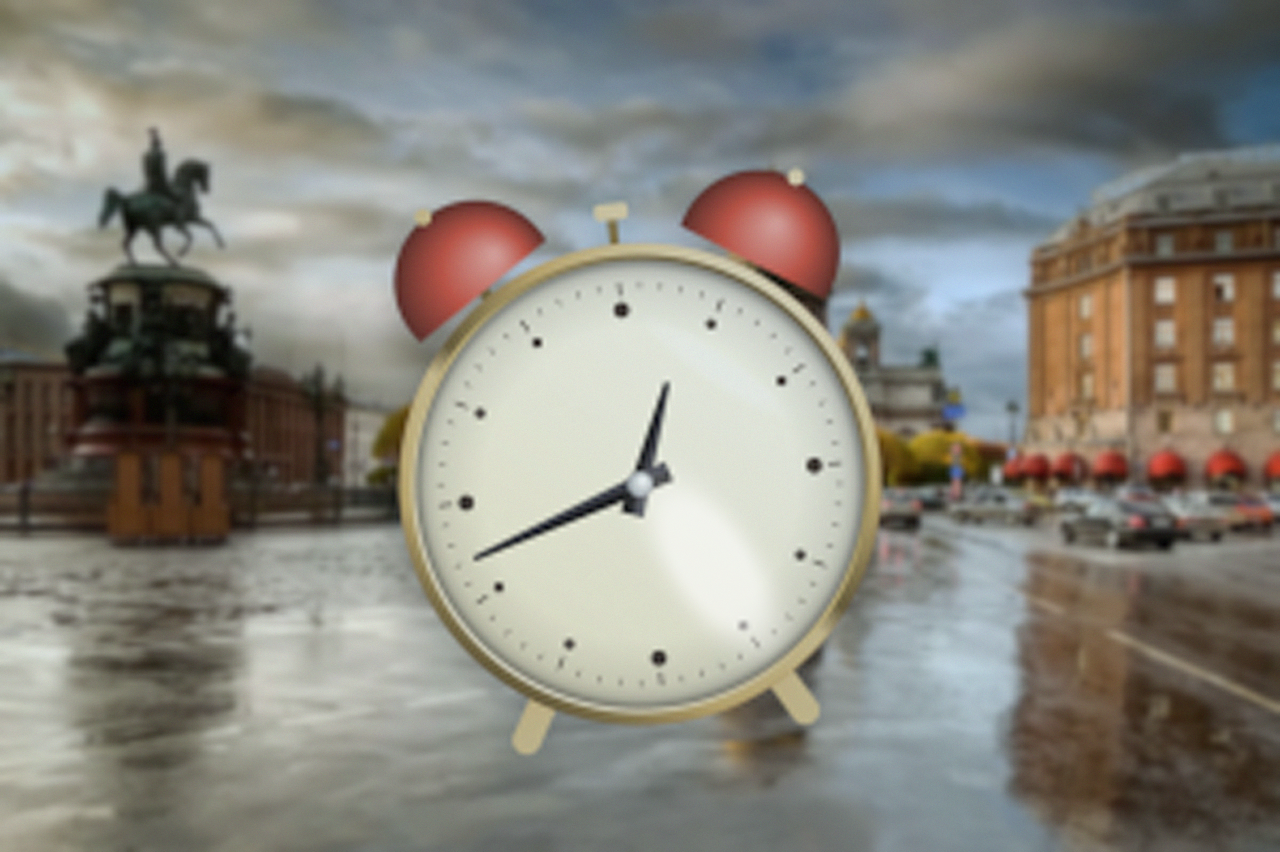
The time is 12,42
